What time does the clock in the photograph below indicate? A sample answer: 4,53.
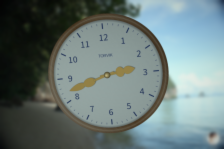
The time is 2,42
